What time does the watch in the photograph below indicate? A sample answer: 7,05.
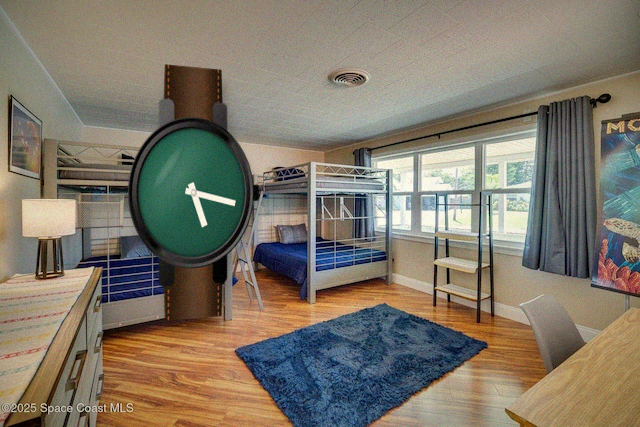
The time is 5,17
